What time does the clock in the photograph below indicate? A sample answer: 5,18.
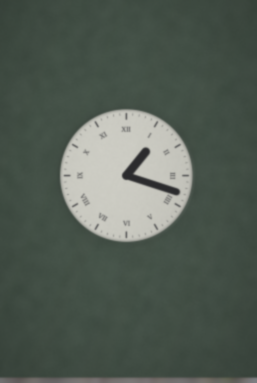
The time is 1,18
